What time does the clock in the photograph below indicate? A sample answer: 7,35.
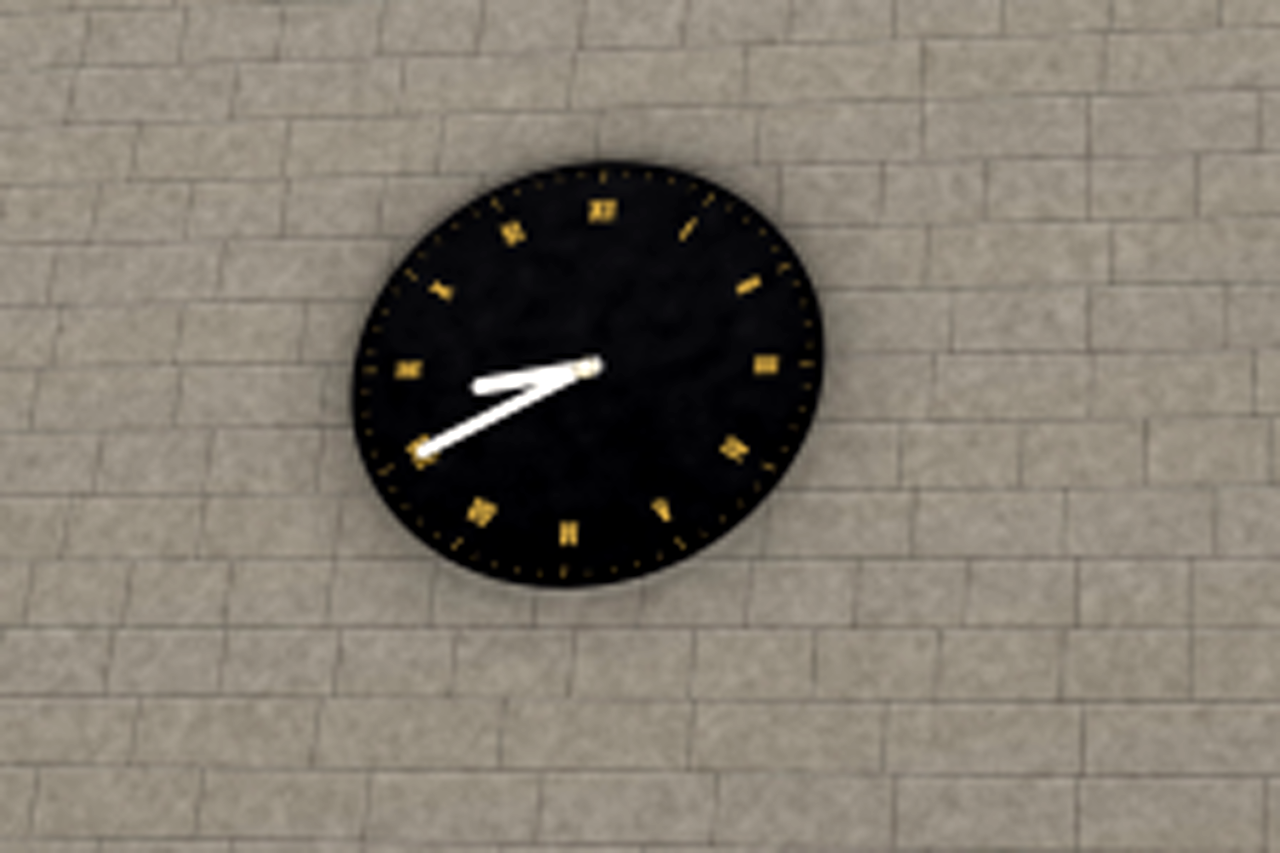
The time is 8,40
